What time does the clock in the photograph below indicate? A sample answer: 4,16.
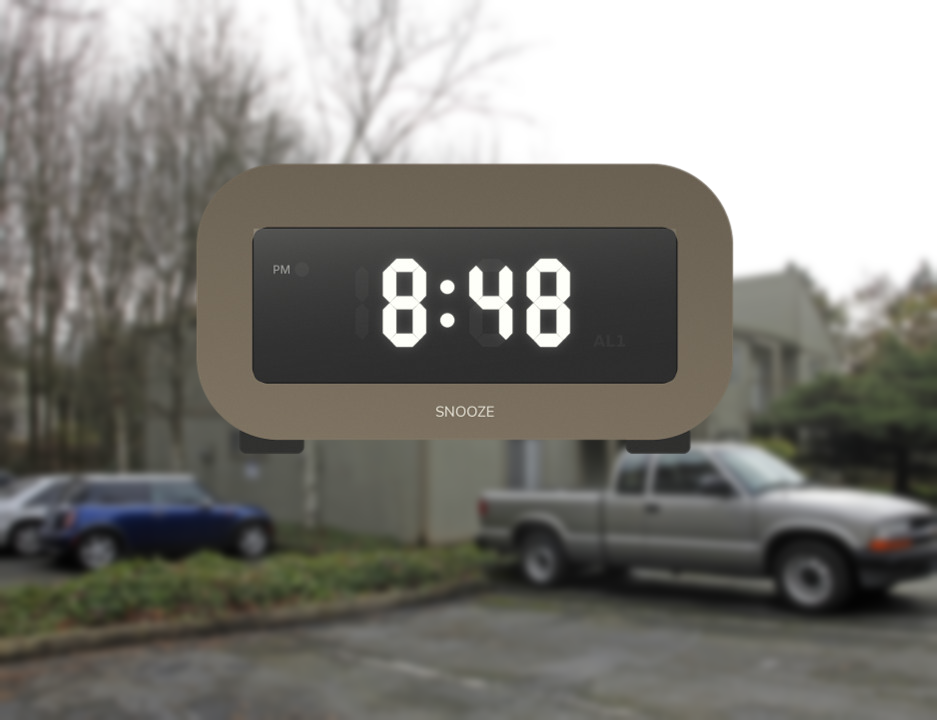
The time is 8,48
